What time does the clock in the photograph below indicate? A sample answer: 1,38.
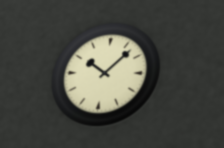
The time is 10,07
